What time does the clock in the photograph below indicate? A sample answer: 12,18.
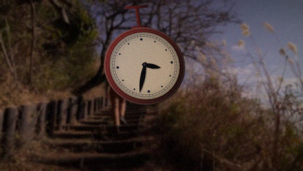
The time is 3,33
